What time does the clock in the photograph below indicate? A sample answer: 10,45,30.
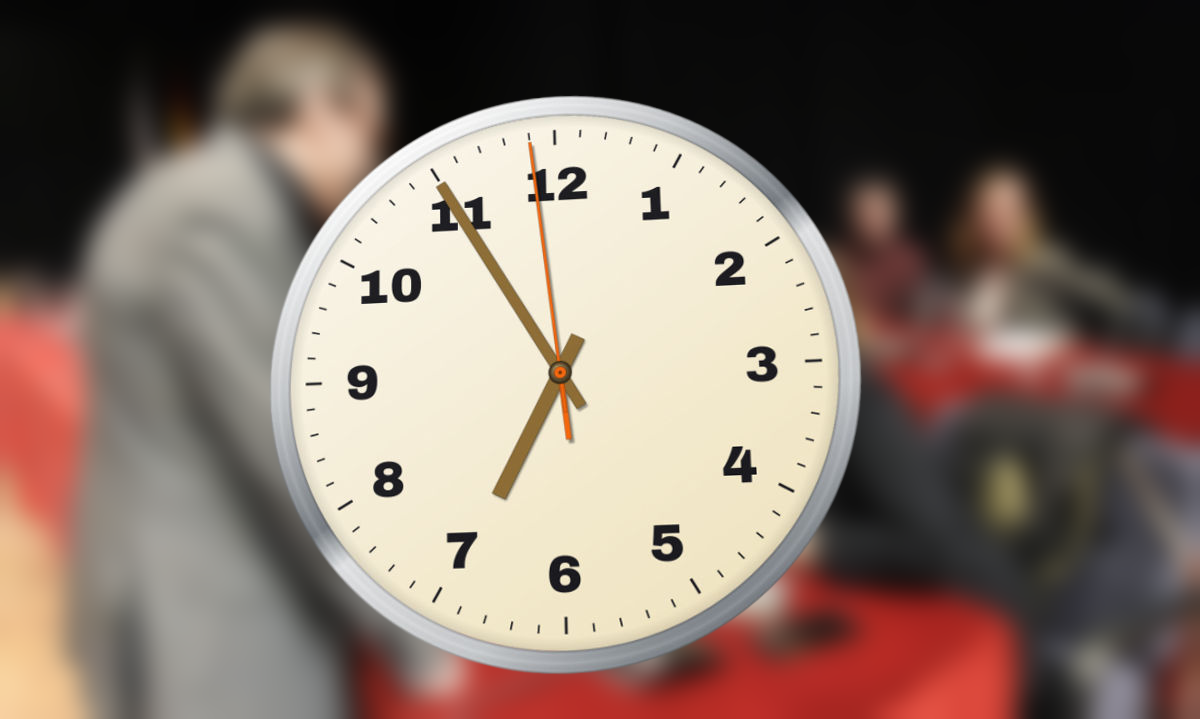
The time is 6,54,59
